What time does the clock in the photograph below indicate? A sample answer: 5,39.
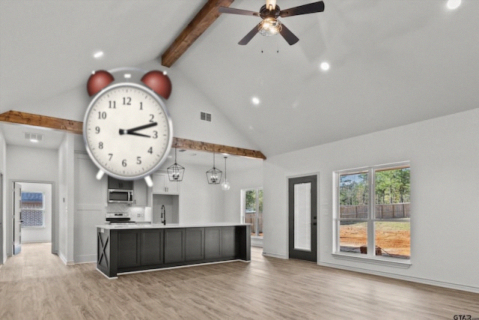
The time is 3,12
